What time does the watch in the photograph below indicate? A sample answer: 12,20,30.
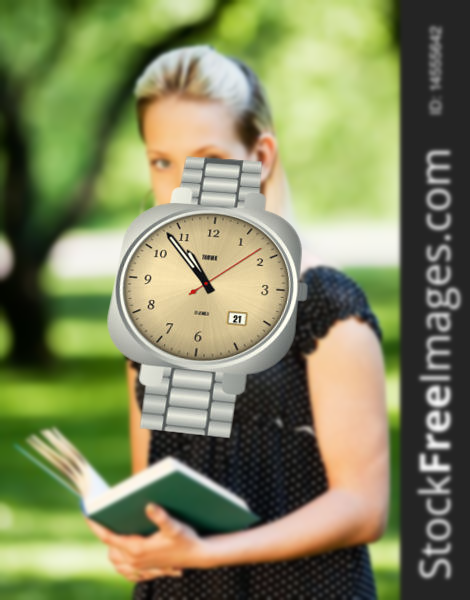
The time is 10,53,08
